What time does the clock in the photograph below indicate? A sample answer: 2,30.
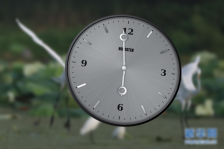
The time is 5,59
